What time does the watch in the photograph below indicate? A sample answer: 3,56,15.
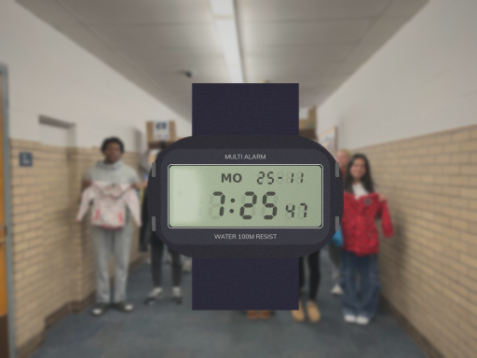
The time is 7,25,47
